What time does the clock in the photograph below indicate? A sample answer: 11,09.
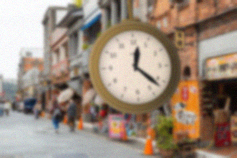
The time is 12,22
